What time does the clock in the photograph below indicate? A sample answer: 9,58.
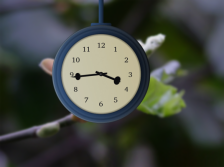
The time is 3,44
